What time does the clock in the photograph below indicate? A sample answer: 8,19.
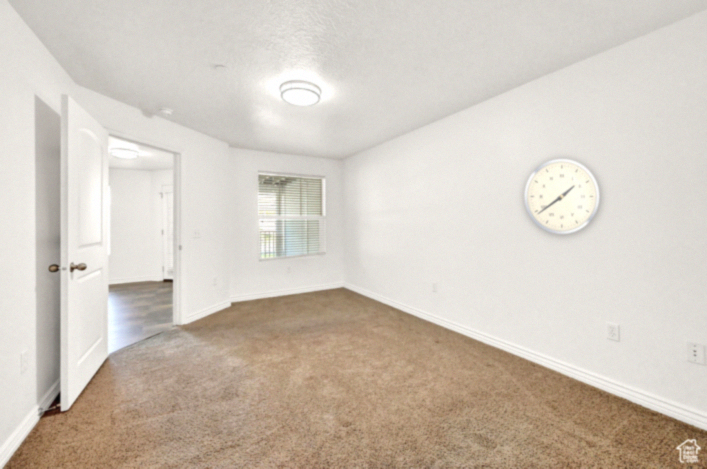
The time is 1,39
